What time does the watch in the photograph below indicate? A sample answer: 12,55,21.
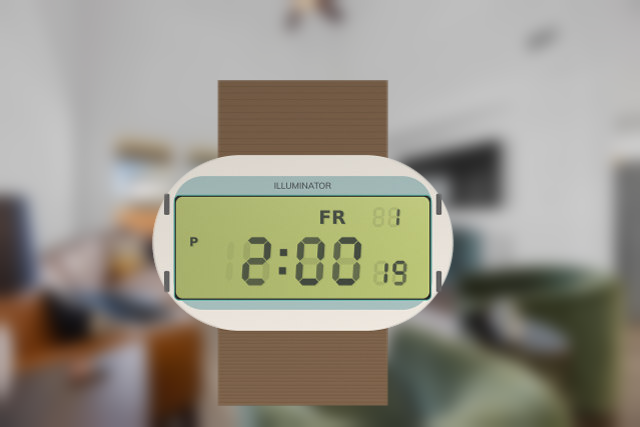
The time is 2,00,19
